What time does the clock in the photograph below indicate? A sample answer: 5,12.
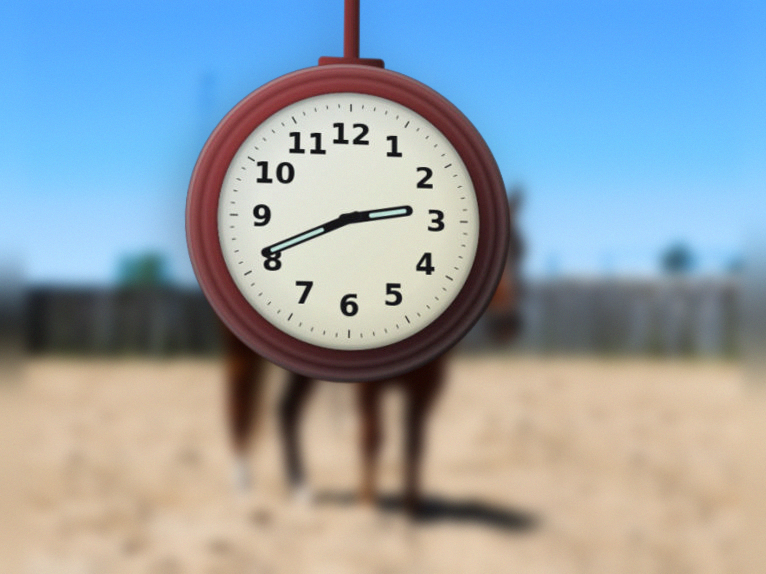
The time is 2,41
